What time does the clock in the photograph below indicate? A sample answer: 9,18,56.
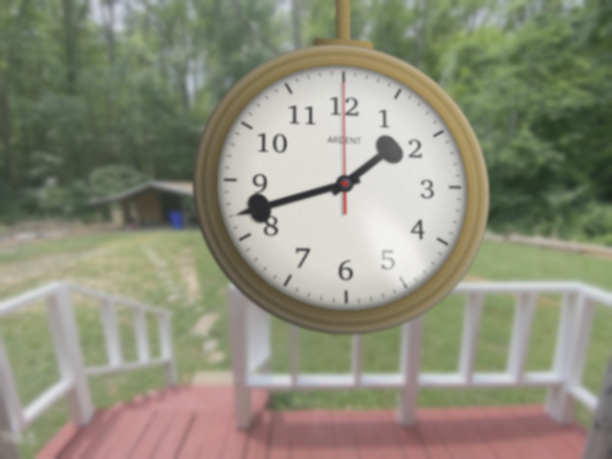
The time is 1,42,00
